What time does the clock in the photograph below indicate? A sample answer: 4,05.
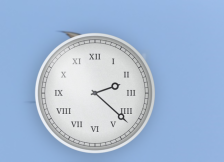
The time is 2,22
